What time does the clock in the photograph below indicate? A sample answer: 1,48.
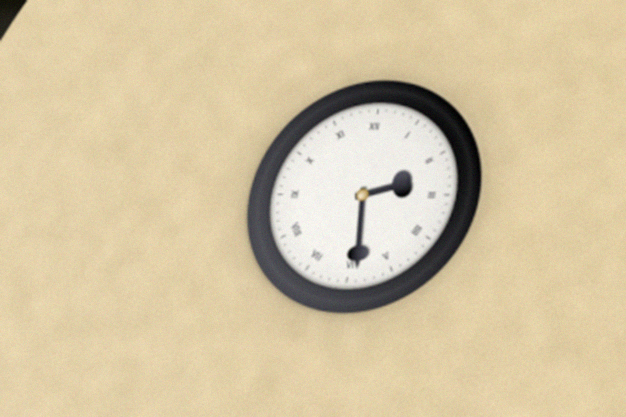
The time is 2,29
